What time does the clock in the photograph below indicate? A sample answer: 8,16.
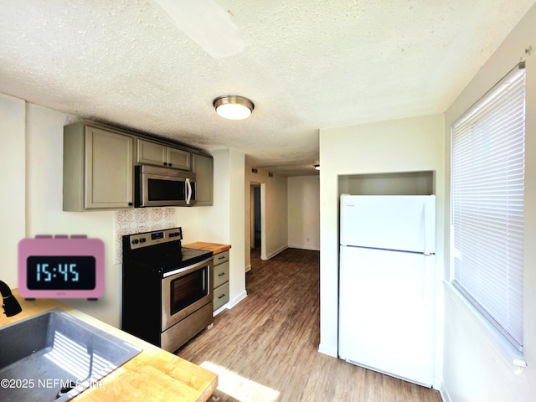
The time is 15,45
